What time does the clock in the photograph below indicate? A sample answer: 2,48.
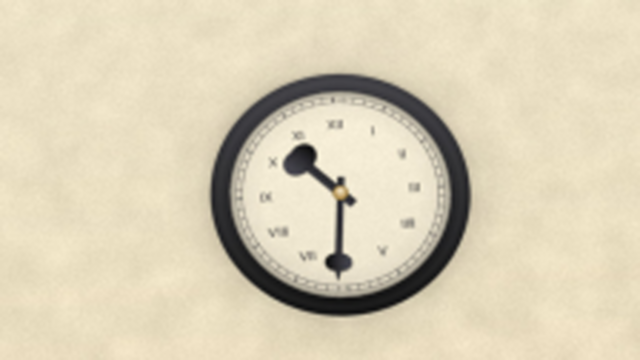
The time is 10,31
